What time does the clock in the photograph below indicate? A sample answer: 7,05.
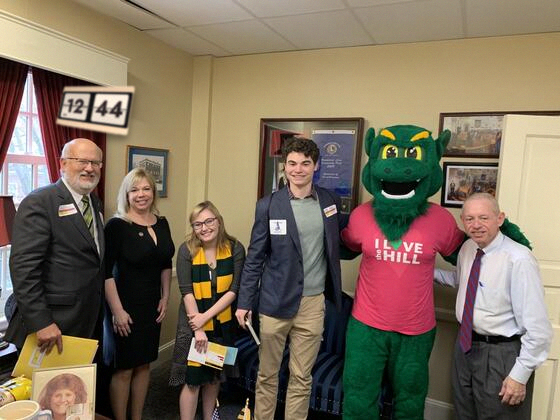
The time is 12,44
